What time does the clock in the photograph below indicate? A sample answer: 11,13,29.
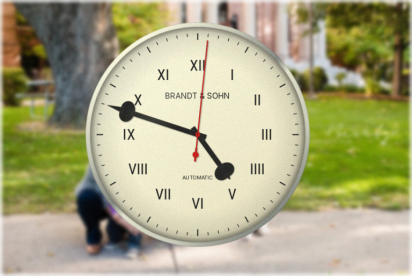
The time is 4,48,01
